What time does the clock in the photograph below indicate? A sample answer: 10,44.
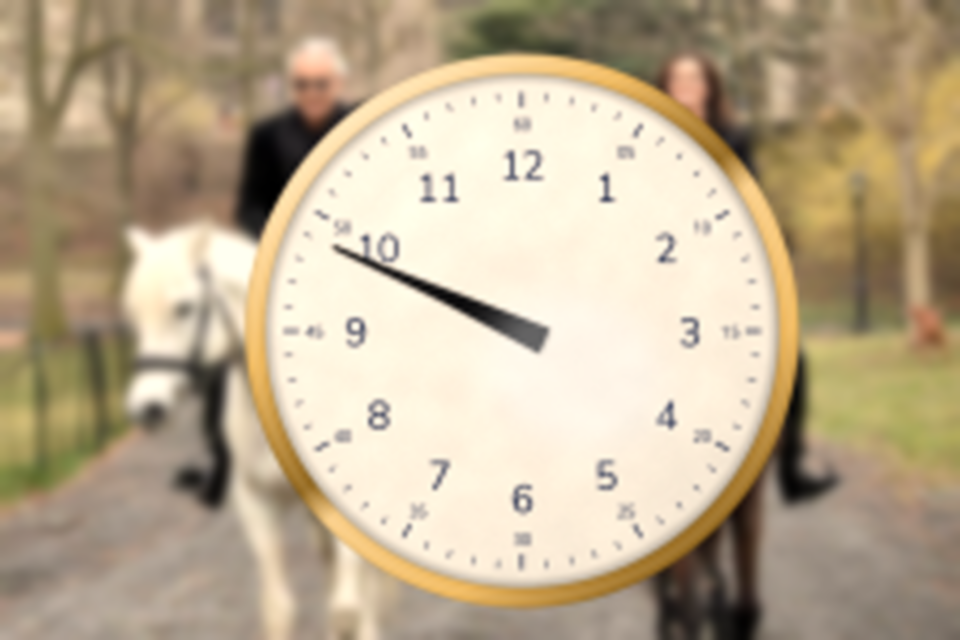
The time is 9,49
